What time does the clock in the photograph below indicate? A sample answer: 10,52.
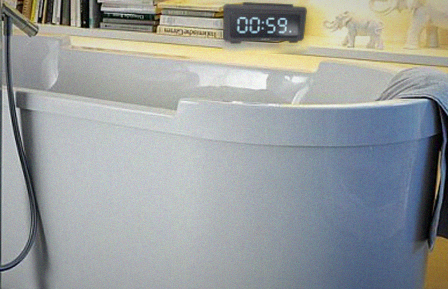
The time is 0,59
